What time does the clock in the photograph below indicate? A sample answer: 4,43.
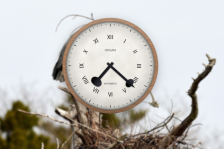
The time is 7,22
